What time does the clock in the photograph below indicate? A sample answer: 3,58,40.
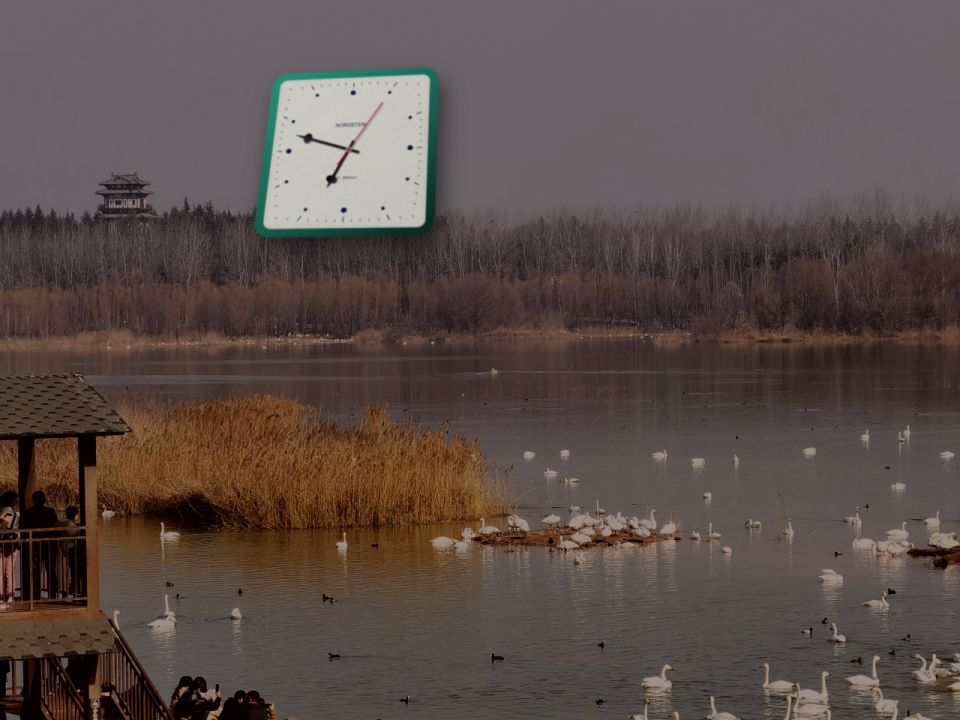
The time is 6,48,05
